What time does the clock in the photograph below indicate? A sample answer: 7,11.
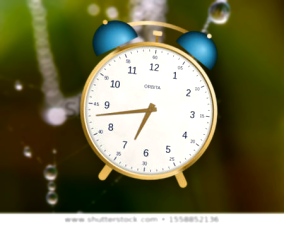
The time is 6,43
